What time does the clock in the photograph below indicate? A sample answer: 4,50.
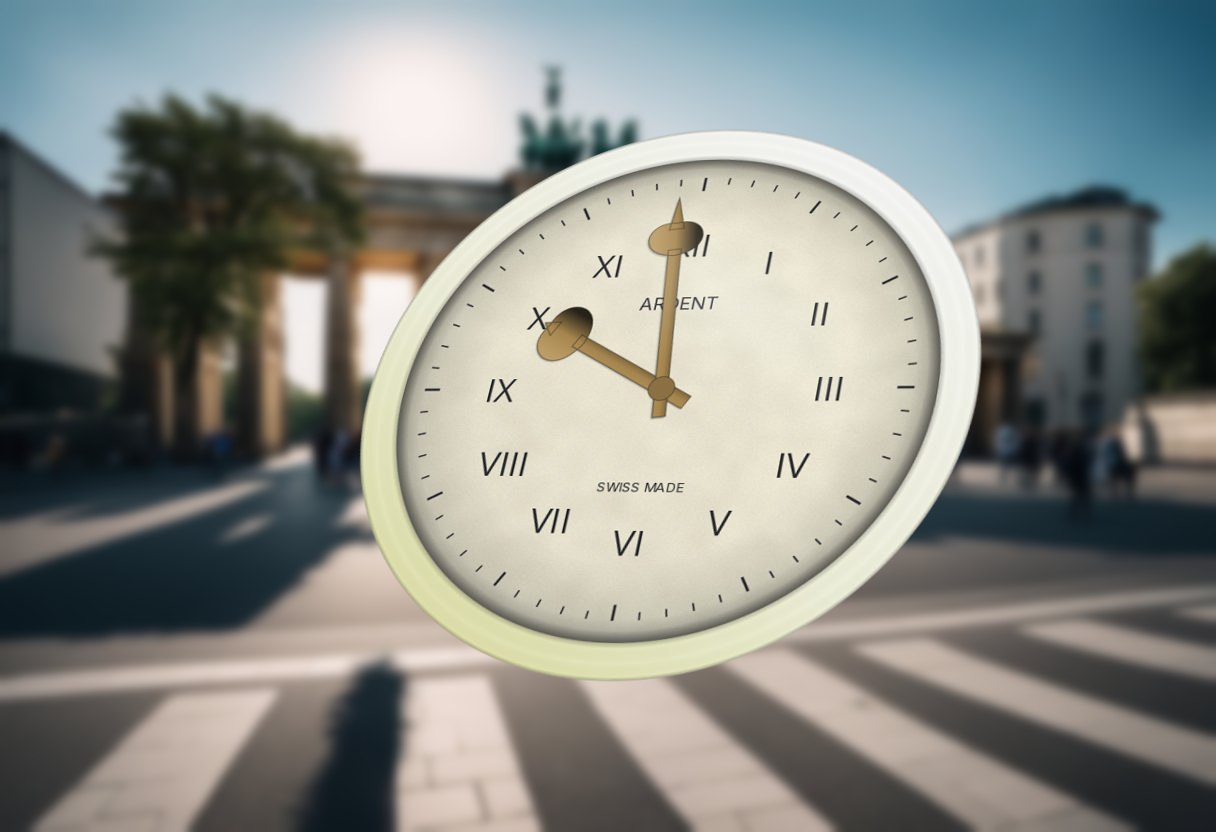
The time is 9,59
